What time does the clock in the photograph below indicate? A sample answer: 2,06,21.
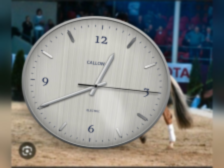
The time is 12,40,15
